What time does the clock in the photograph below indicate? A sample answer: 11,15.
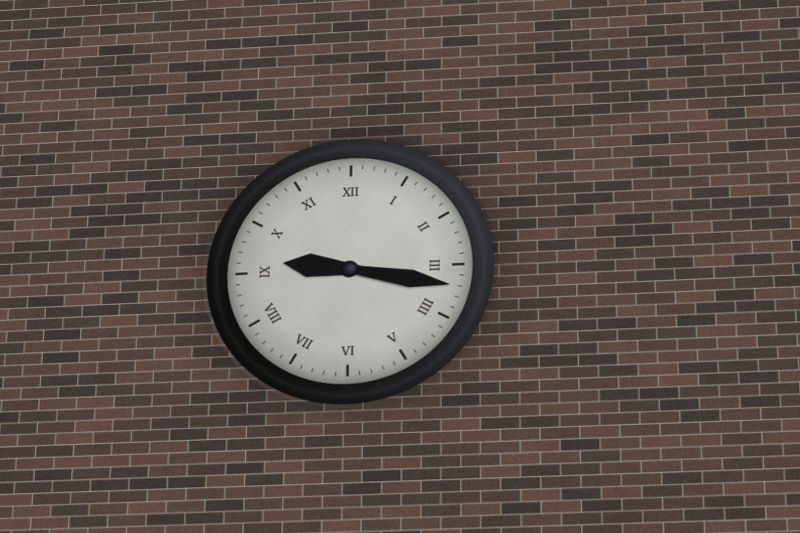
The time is 9,17
